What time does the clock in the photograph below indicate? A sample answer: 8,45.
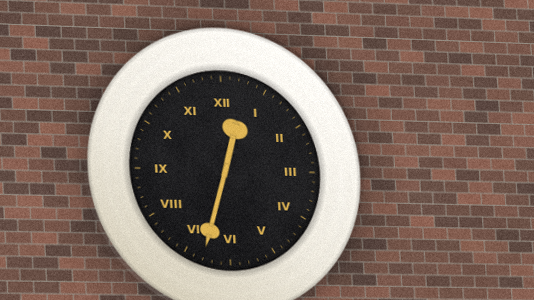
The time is 12,33
